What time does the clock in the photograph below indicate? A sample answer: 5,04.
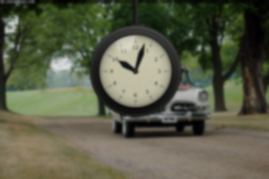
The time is 10,03
